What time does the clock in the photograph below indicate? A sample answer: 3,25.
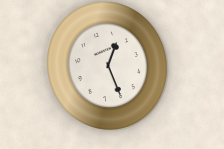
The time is 1,30
